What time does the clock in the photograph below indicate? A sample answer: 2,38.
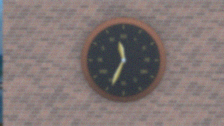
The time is 11,34
